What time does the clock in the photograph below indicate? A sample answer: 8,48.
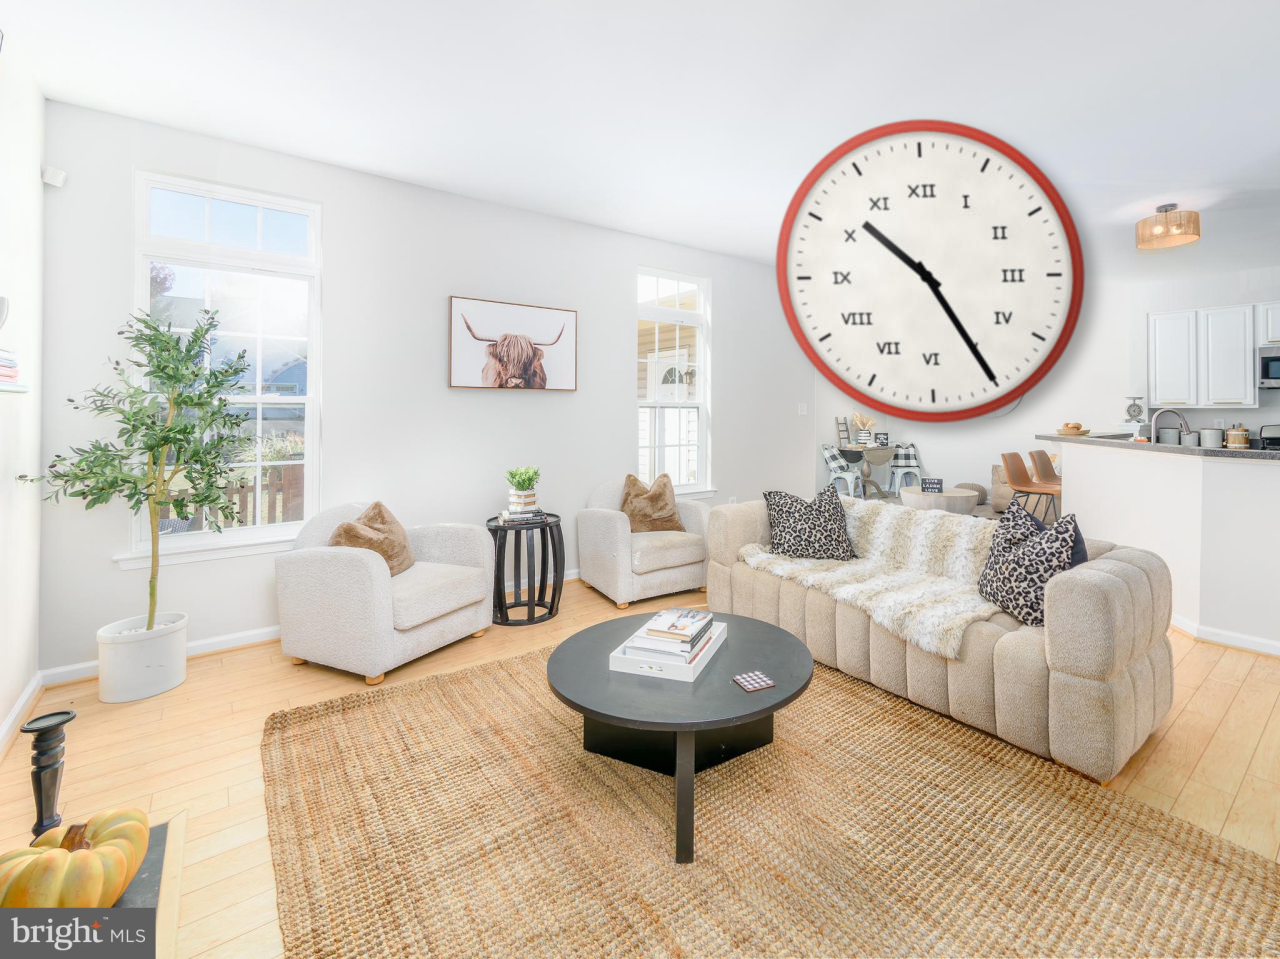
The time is 10,25
